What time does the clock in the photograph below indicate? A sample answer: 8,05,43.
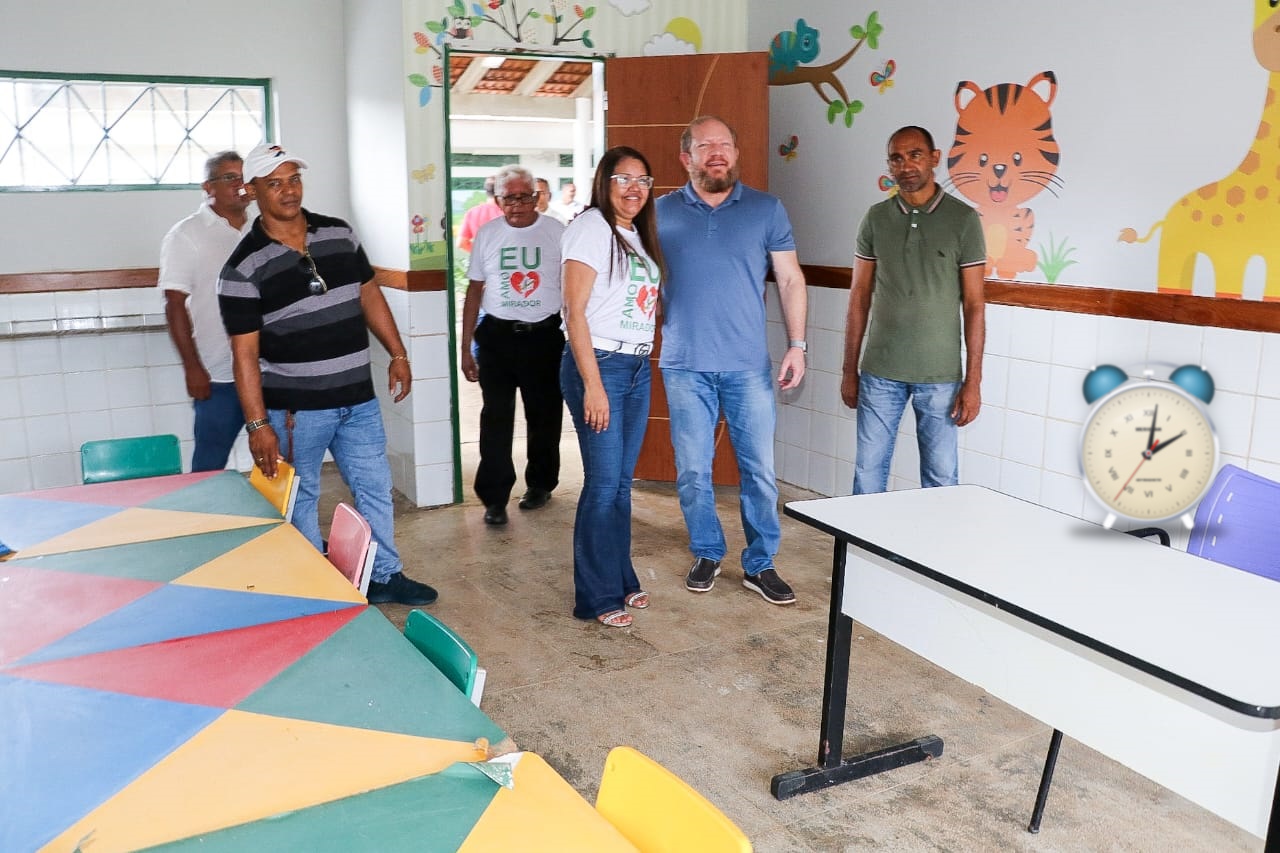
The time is 2,01,36
